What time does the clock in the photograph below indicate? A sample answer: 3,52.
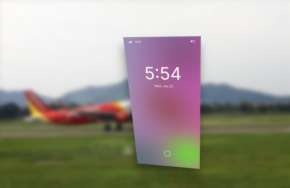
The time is 5,54
